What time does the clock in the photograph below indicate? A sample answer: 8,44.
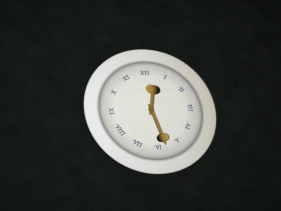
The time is 12,28
